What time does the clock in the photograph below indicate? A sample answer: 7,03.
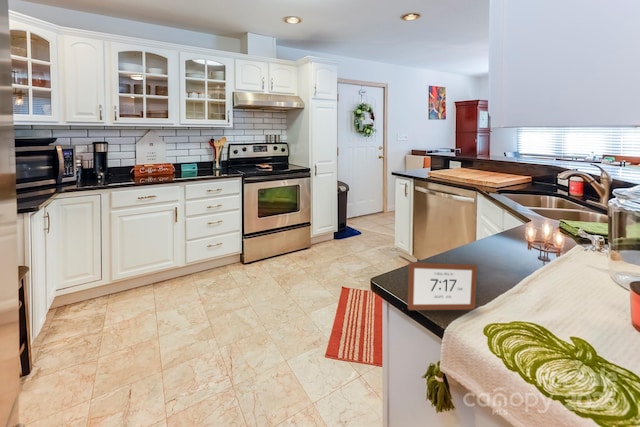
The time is 7,17
